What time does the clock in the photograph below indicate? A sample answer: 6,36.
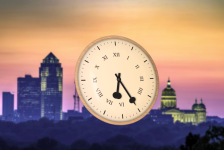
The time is 6,25
